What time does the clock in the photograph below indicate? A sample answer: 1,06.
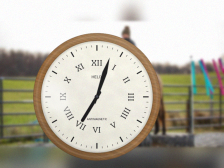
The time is 7,03
